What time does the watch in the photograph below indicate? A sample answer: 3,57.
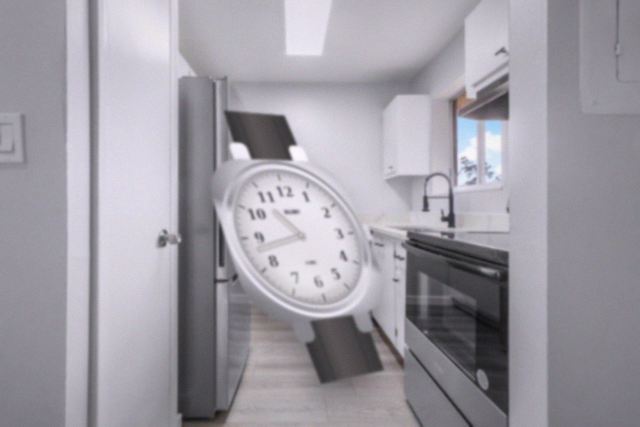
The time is 10,43
